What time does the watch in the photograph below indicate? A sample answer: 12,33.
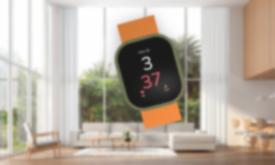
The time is 3,37
